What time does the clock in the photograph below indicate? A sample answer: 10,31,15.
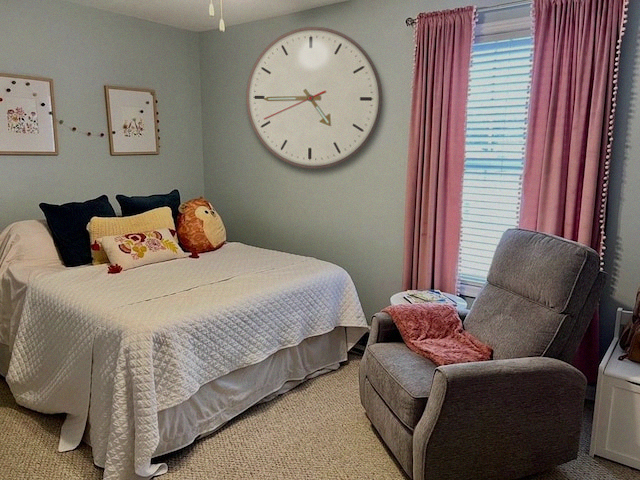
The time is 4,44,41
